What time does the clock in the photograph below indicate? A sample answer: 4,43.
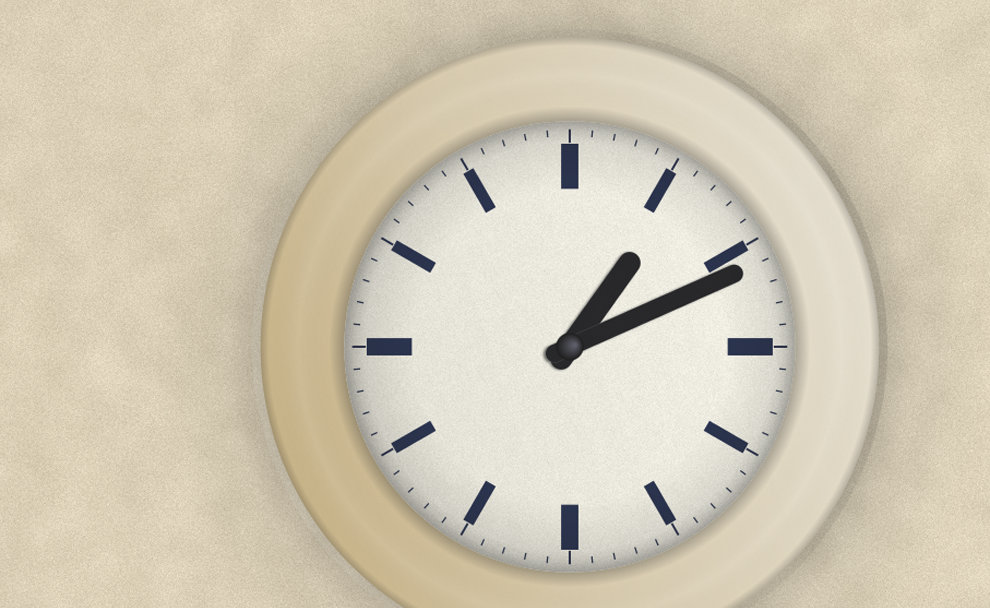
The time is 1,11
